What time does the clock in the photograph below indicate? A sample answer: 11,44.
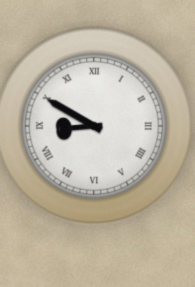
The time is 8,50
